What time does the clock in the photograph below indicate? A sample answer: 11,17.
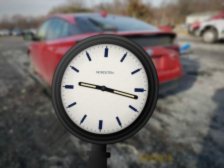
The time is 9,17
